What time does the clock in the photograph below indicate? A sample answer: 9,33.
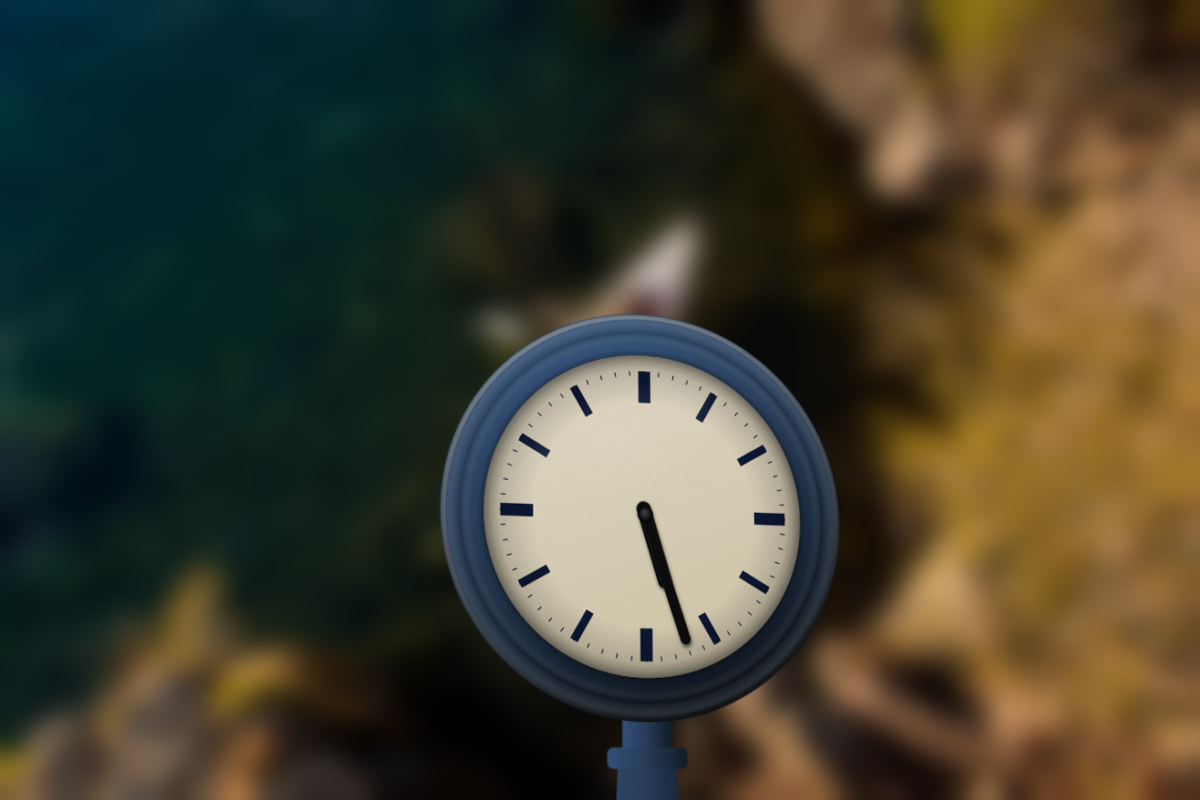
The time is 5,27
